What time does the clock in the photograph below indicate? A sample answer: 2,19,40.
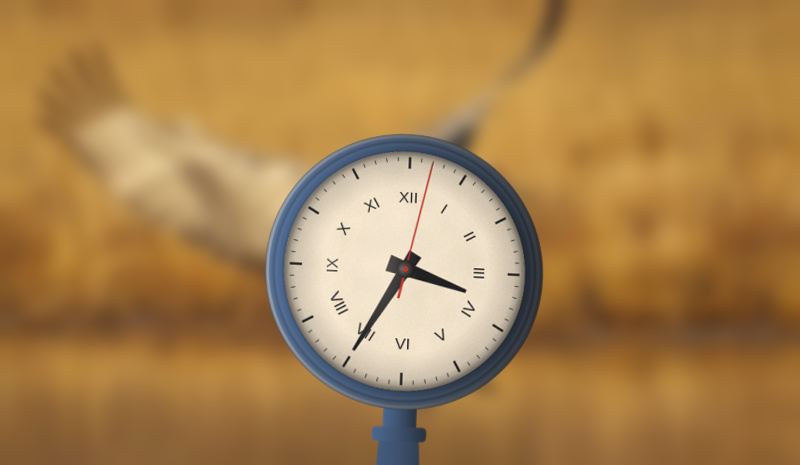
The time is 3,35,02
